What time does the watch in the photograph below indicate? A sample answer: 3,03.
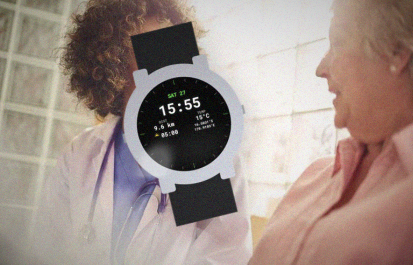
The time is 15,55
